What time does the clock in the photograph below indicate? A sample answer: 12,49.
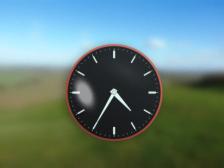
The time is 4,35
